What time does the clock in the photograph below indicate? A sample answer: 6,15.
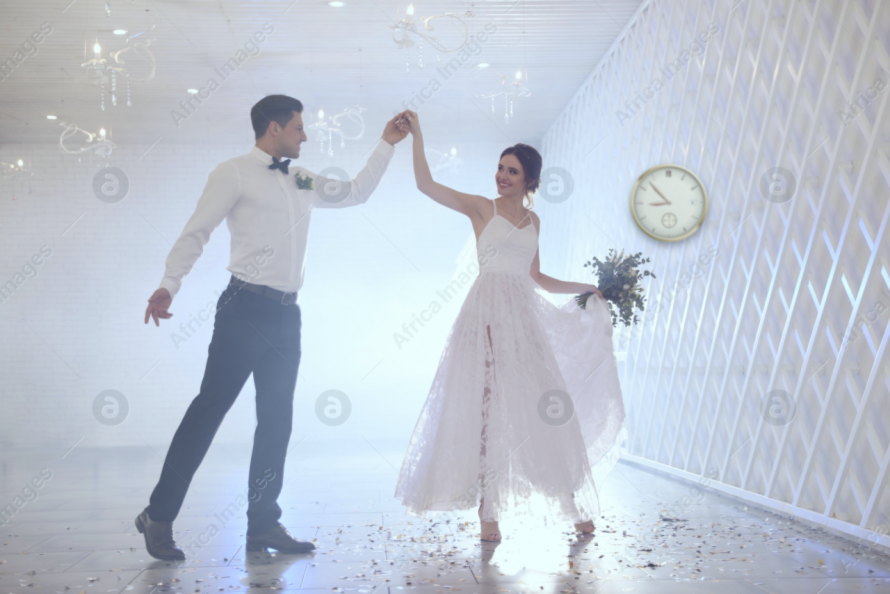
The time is 8,53
